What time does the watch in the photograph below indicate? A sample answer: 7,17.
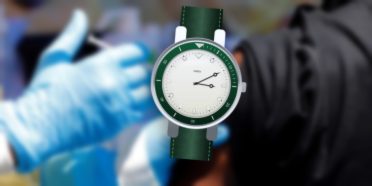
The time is 3,10
